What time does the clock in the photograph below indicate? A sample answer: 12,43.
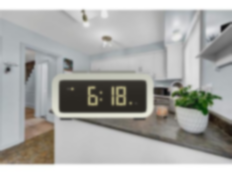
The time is 6,18
